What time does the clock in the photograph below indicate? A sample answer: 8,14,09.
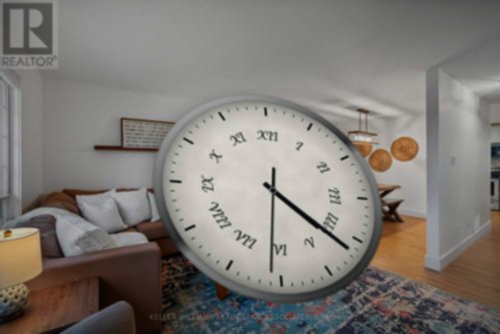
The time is 4,21,31
